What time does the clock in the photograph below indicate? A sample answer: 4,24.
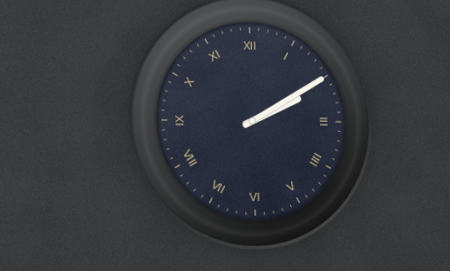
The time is 2,10
